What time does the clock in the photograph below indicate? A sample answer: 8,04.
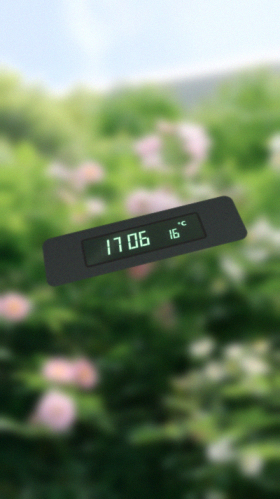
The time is 17,06
